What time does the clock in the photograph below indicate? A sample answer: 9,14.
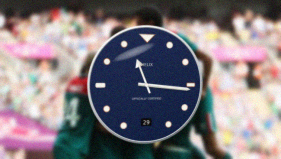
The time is 11,16
